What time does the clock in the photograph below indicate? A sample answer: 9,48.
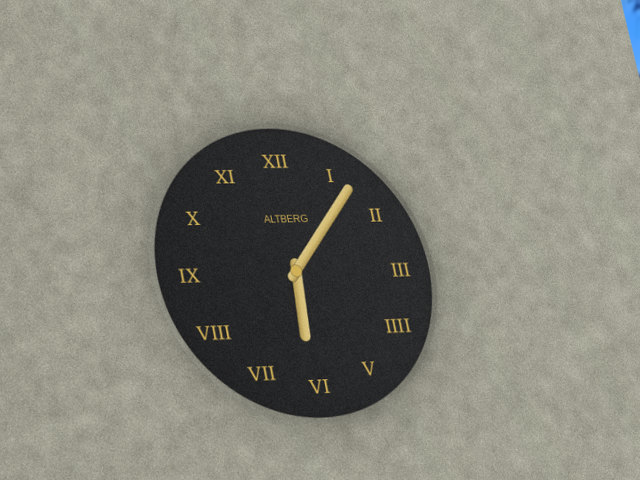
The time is 6,07
